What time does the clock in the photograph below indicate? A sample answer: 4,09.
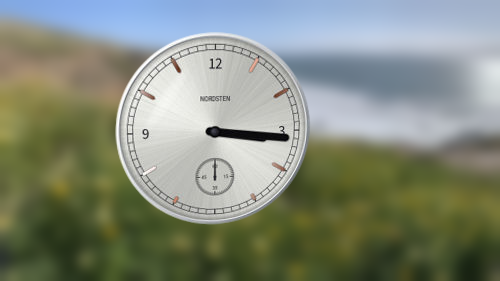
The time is 3,16
